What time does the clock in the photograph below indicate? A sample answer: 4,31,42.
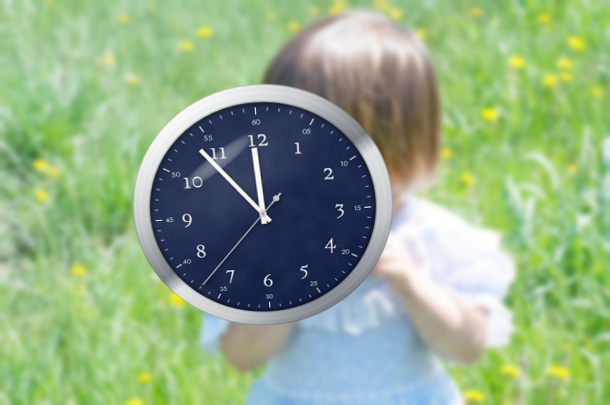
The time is 11,53,37
